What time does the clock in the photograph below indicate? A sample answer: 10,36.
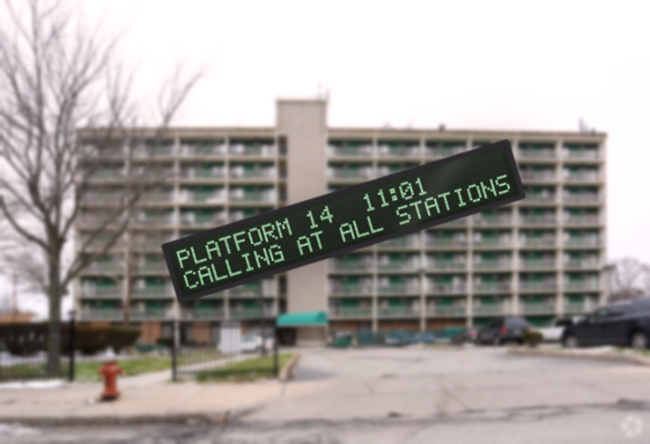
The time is 11,01
